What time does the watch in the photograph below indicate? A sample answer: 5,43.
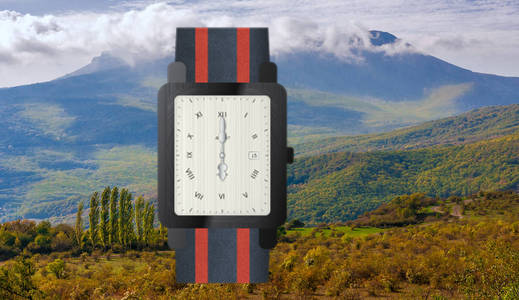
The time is 6,00
